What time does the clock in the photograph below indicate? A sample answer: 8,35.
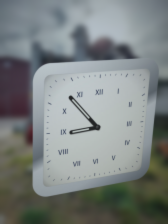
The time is 8,53
